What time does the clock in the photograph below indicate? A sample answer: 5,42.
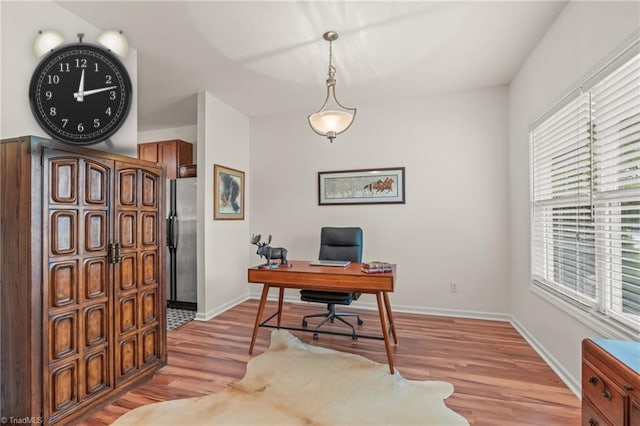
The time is 12,13
